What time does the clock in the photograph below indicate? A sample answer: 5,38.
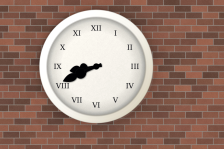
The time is 8,41
